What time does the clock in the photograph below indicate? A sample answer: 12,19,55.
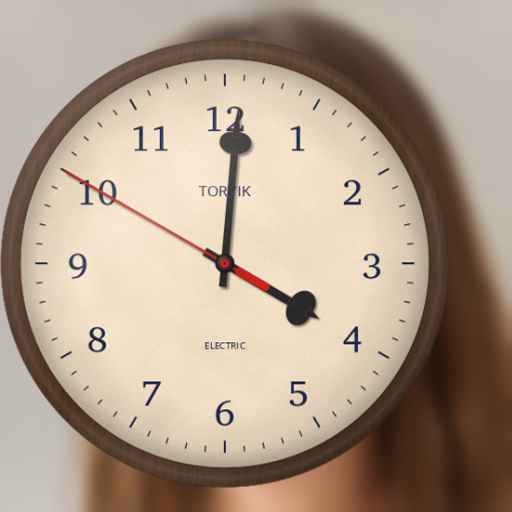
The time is 4,00,50
